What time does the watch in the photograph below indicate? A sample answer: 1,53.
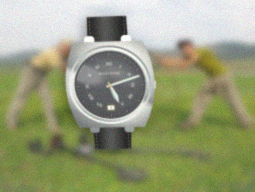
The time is 5,12
